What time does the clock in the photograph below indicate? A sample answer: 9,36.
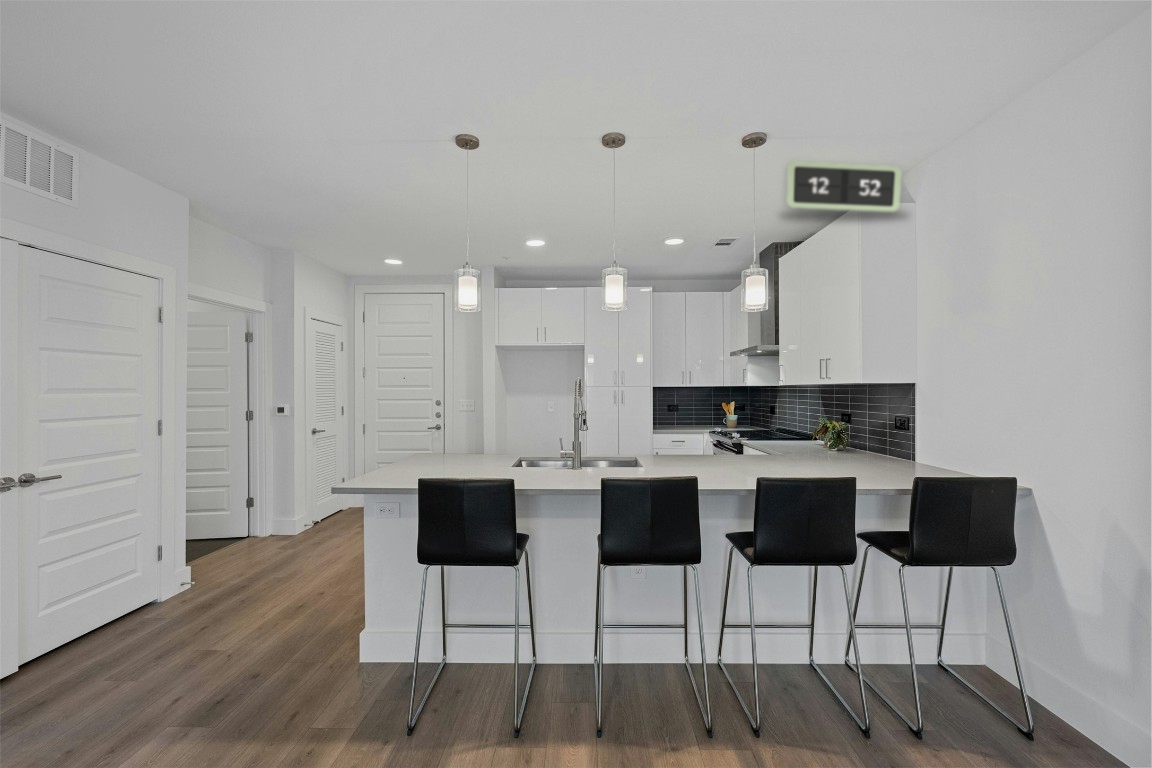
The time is 12,52
